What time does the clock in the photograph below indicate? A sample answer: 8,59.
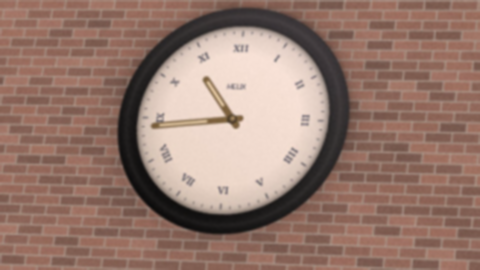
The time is 10,44
